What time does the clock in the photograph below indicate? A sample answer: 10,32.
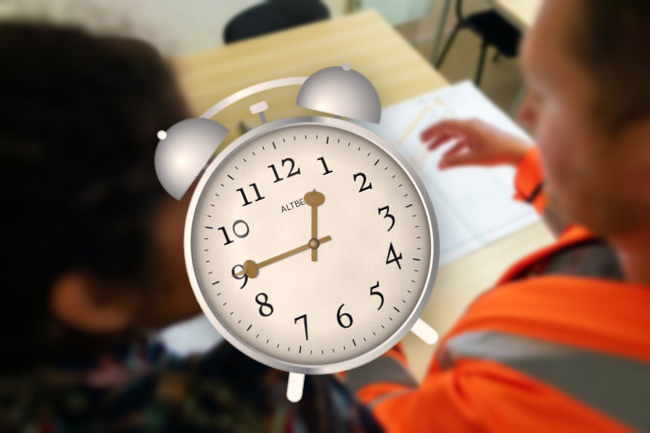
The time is 12,45
